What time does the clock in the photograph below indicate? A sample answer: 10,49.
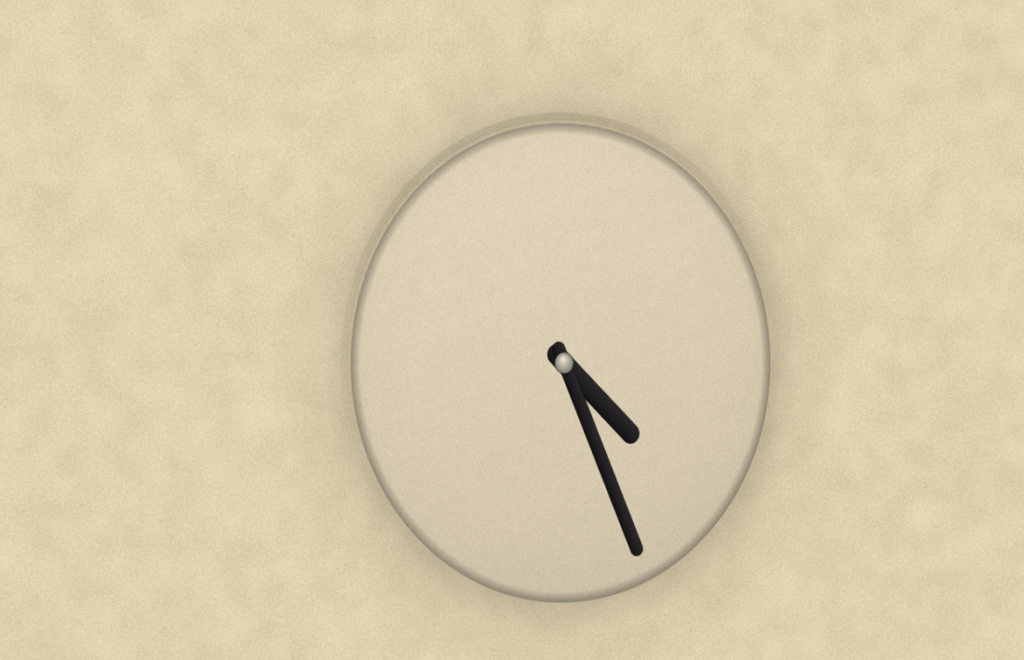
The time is 4,26
